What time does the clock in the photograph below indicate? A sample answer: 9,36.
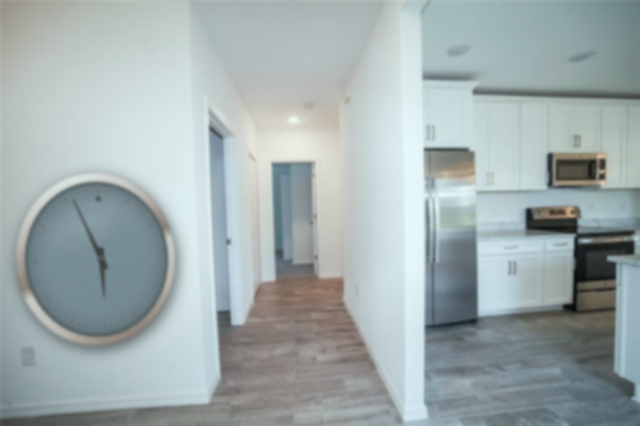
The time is 5,56
